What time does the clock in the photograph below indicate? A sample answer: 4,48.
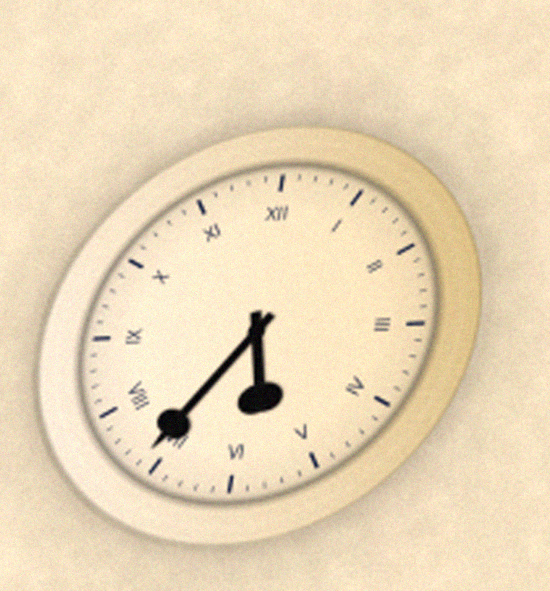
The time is 5,36
